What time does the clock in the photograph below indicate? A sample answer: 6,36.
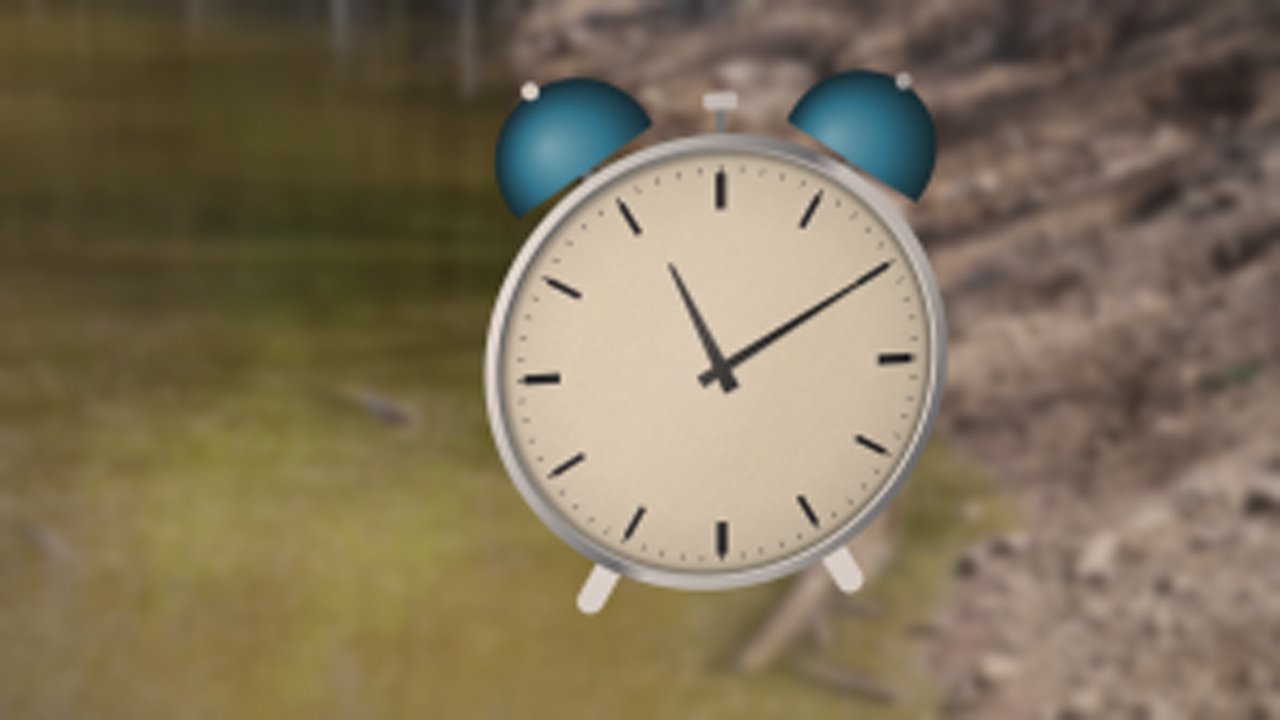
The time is 11,10
